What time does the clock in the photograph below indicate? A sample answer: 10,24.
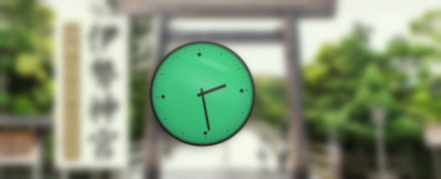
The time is 2,29
